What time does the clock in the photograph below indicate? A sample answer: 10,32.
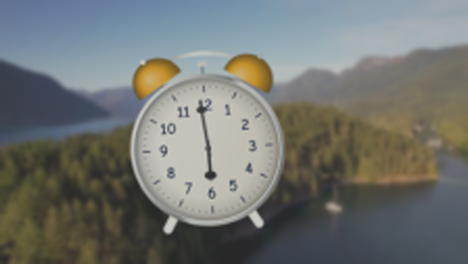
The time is 5,59
